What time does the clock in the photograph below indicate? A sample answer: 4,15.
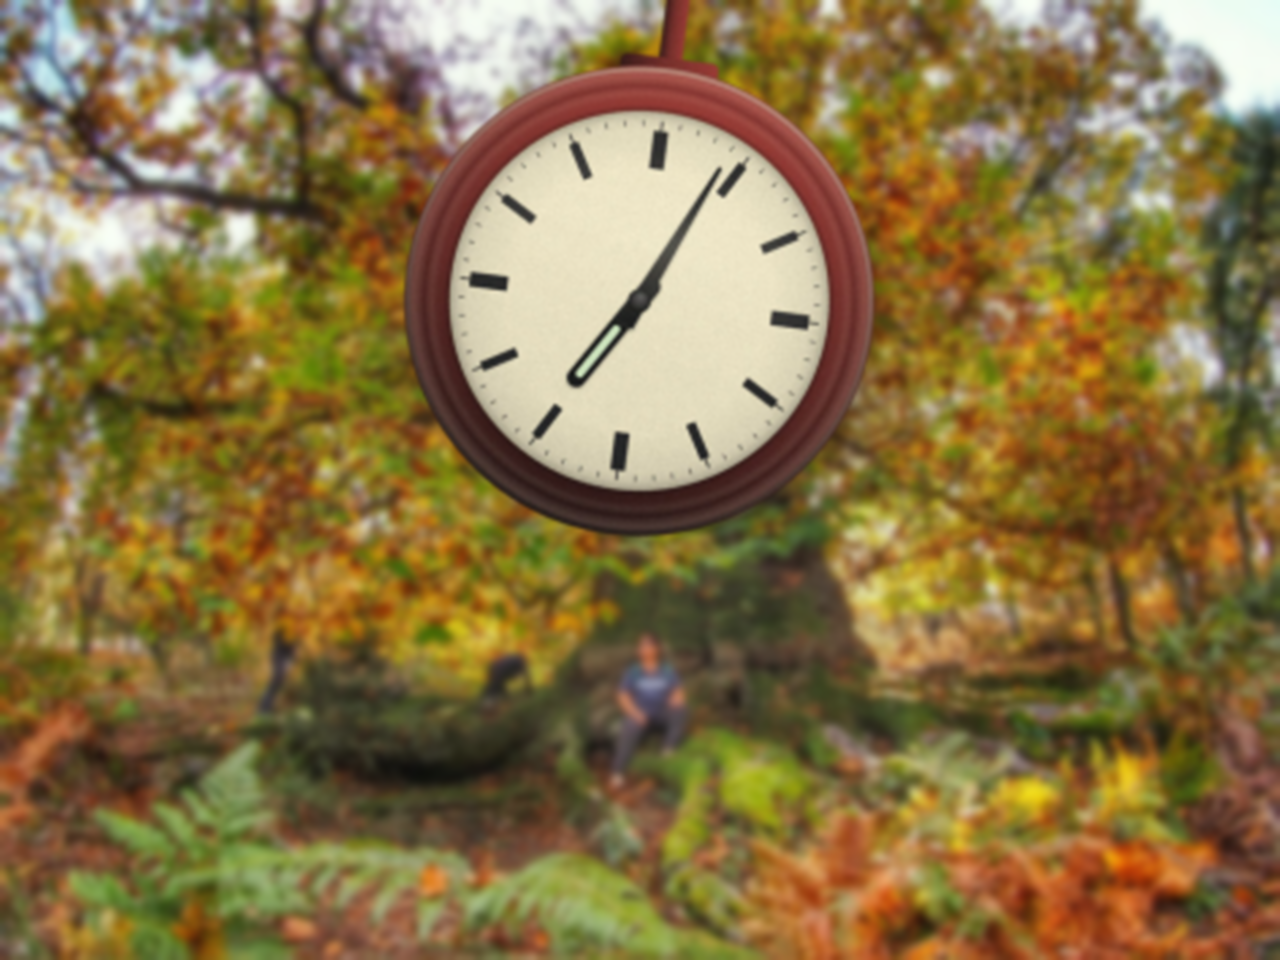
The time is 7,04
